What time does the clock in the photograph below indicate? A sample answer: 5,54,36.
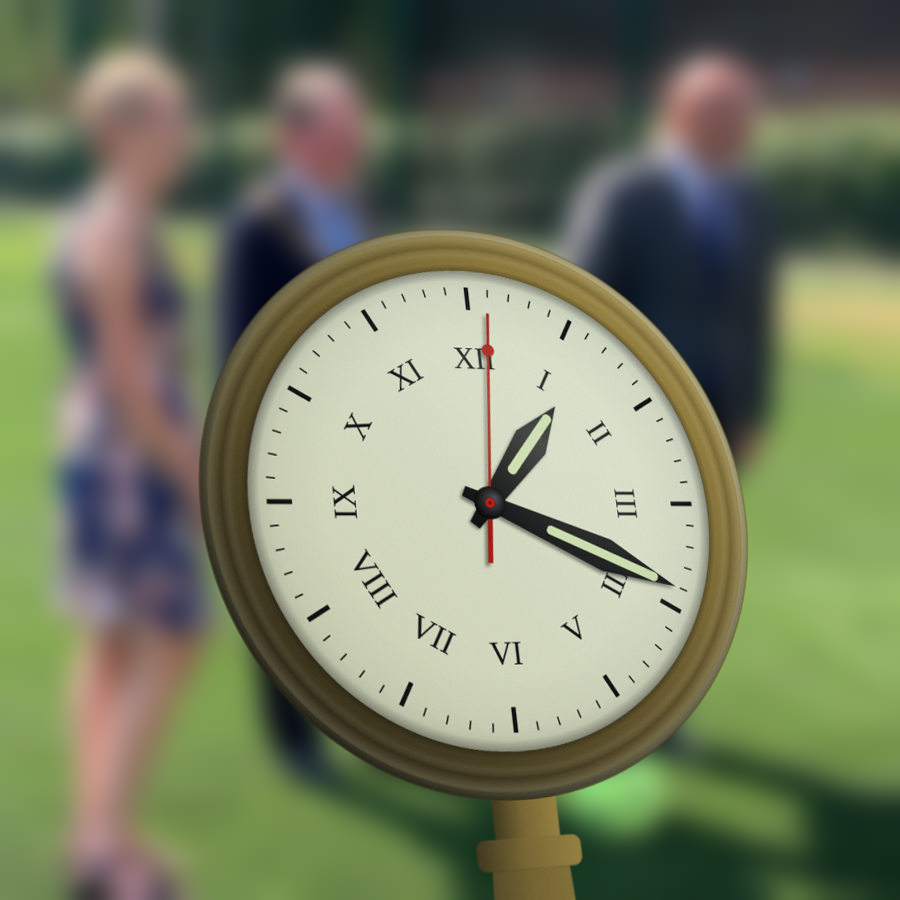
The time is 1,19,01
